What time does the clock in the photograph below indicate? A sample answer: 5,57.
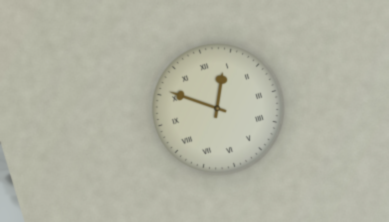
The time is 12,51
